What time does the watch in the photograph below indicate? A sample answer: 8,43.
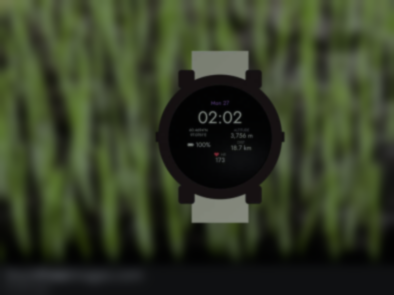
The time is 2,02
